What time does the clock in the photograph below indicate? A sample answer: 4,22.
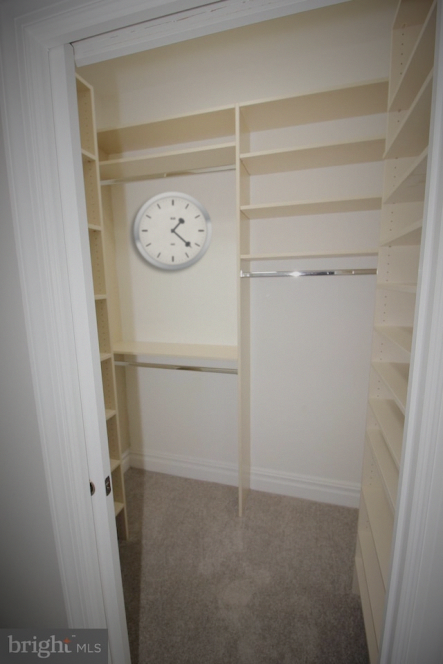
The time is 1,22
